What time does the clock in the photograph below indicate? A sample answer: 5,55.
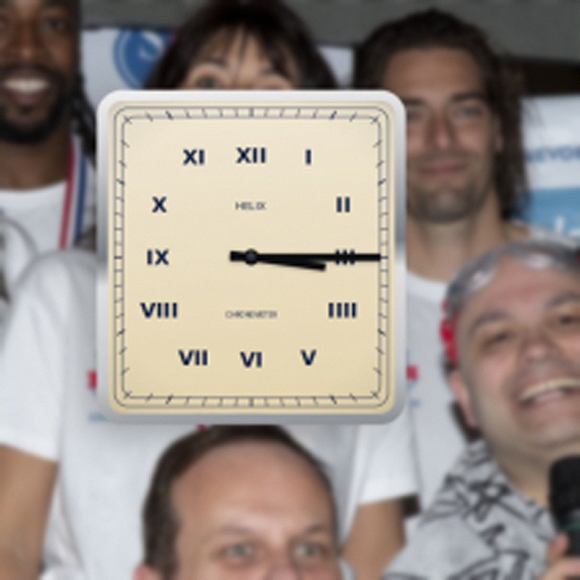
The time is 3,15
